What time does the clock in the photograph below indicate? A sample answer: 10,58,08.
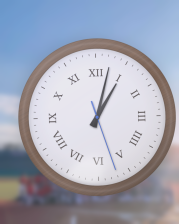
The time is 1,02,27
